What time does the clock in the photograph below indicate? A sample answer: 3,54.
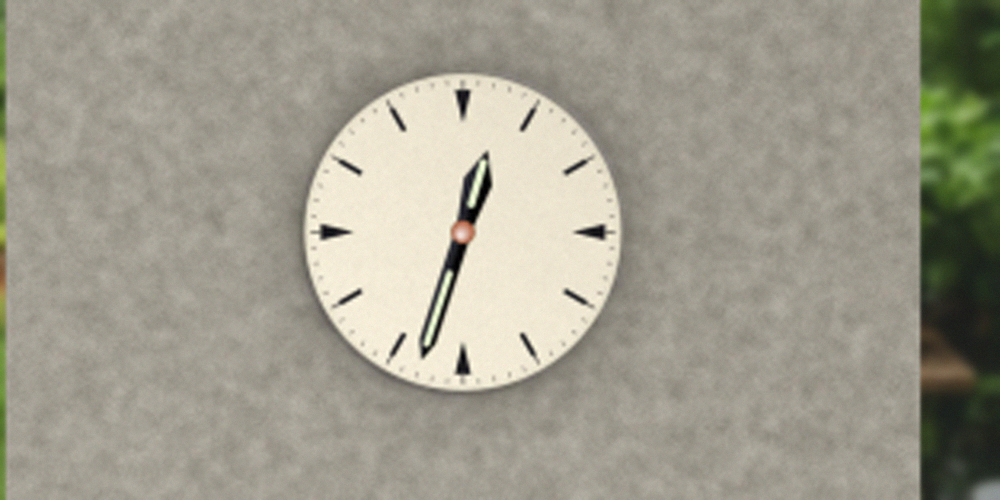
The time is 12,33
